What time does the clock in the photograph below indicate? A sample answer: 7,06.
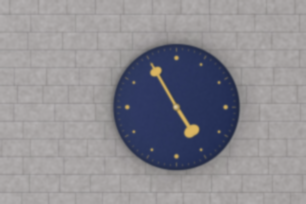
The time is 4,55
